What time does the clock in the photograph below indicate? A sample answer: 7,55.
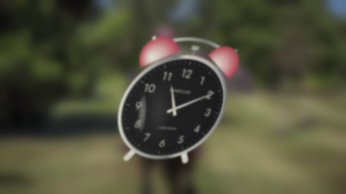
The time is 11,10
